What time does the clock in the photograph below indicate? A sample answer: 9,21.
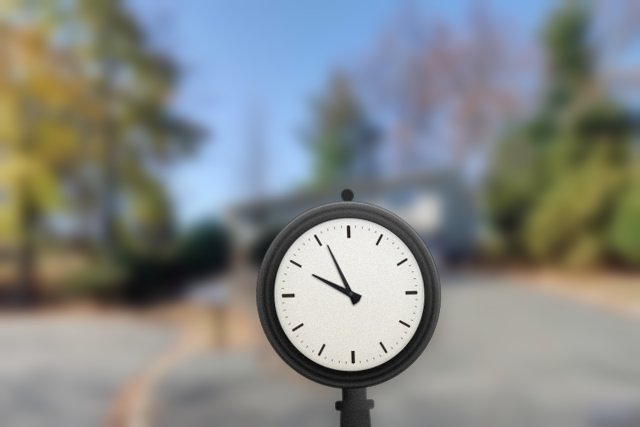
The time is 9,56
